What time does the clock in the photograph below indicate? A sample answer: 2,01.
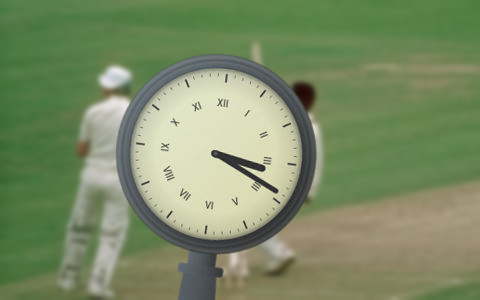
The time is 3,19
